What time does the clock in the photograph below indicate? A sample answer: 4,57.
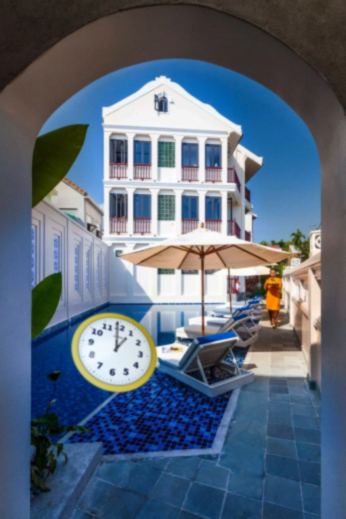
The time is 12,59
